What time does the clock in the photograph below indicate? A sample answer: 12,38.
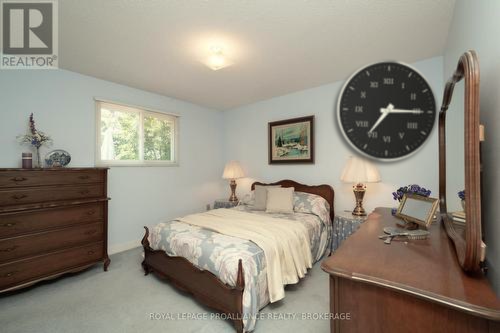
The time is 7,15
